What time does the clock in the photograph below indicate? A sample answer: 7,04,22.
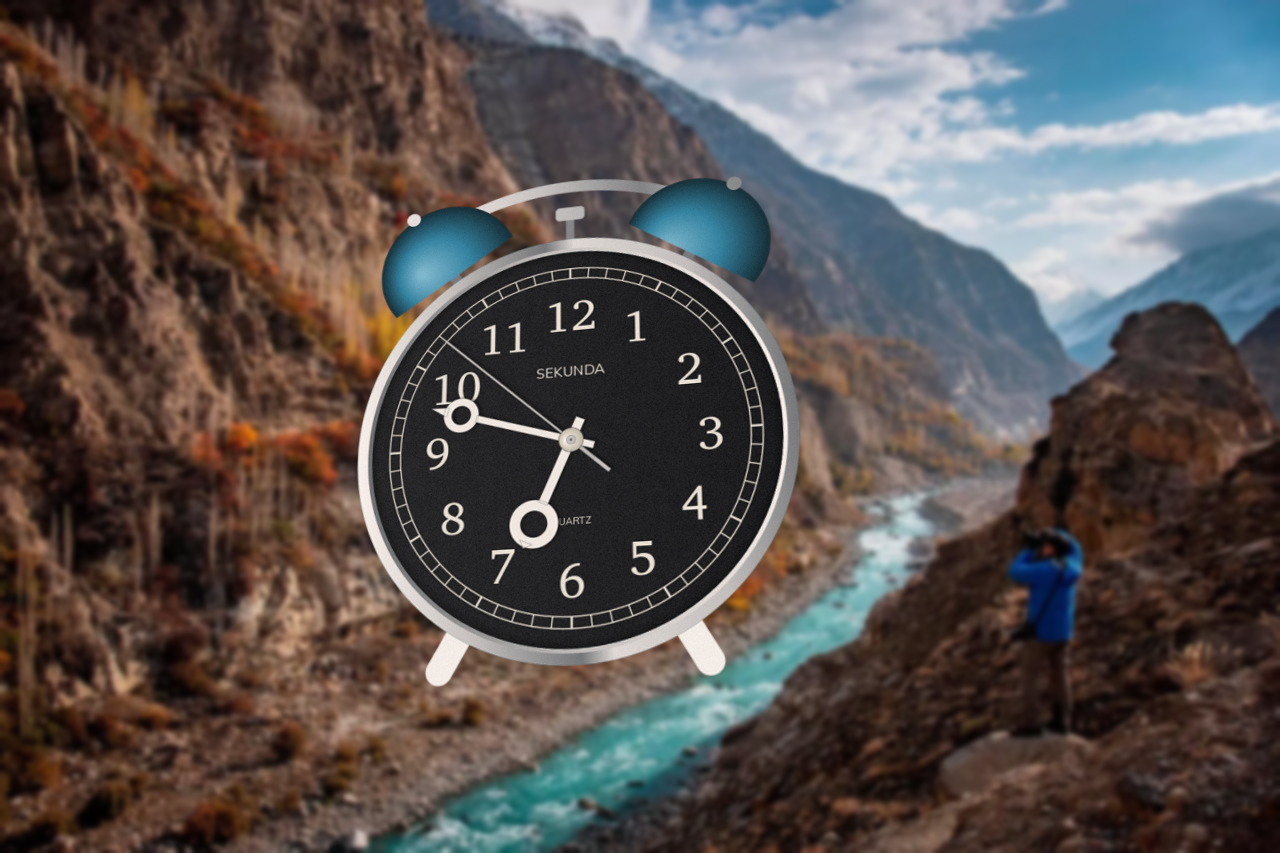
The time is 6,47,52
